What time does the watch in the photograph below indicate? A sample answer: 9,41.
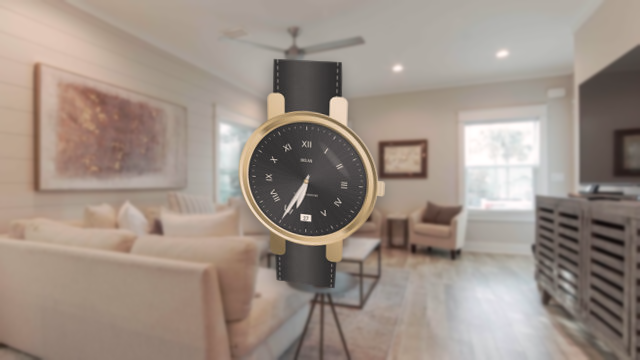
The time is 6,35
